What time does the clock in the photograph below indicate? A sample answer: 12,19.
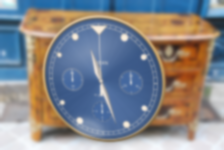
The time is 11,27
